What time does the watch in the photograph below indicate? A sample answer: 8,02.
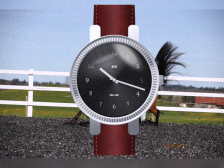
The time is 10,18
